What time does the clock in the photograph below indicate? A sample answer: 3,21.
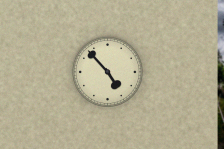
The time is 4,53
